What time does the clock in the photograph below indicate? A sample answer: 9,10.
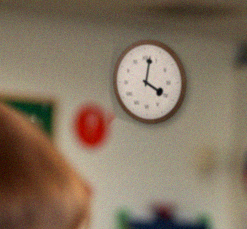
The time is 4,02
